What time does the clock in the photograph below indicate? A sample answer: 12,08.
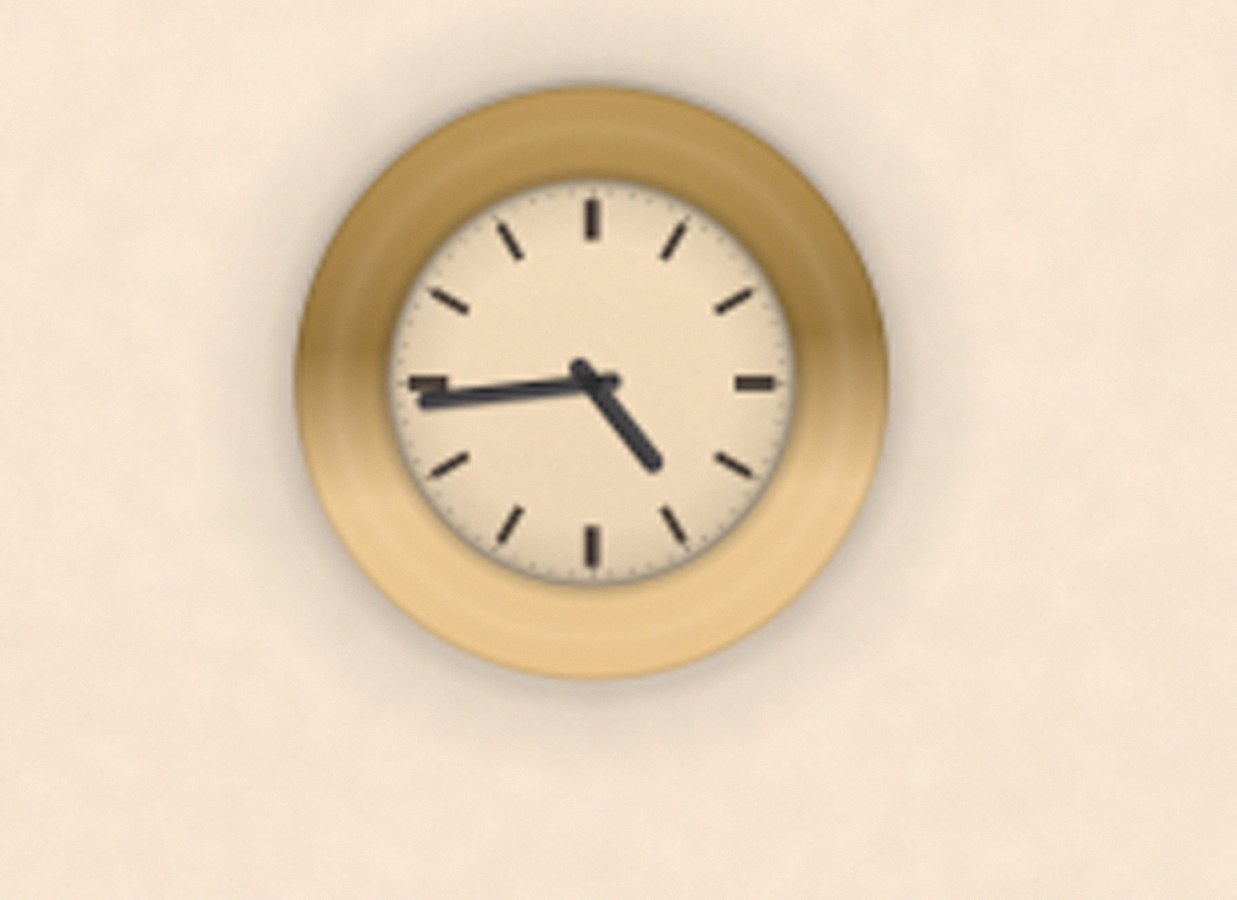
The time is 4,44
